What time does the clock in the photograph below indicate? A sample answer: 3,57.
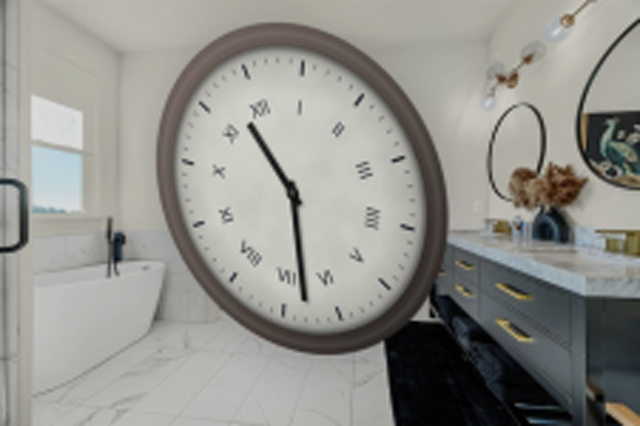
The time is 11,33
